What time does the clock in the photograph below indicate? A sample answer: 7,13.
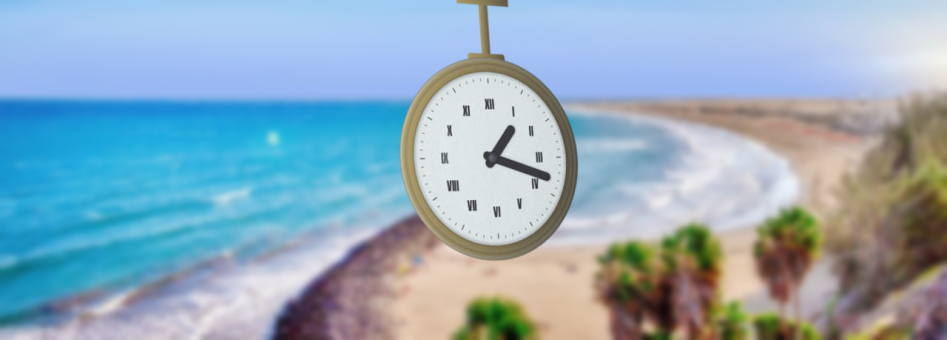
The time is 1,18
